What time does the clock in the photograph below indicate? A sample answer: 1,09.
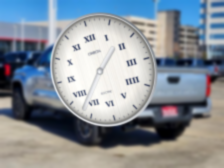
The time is 1,37
